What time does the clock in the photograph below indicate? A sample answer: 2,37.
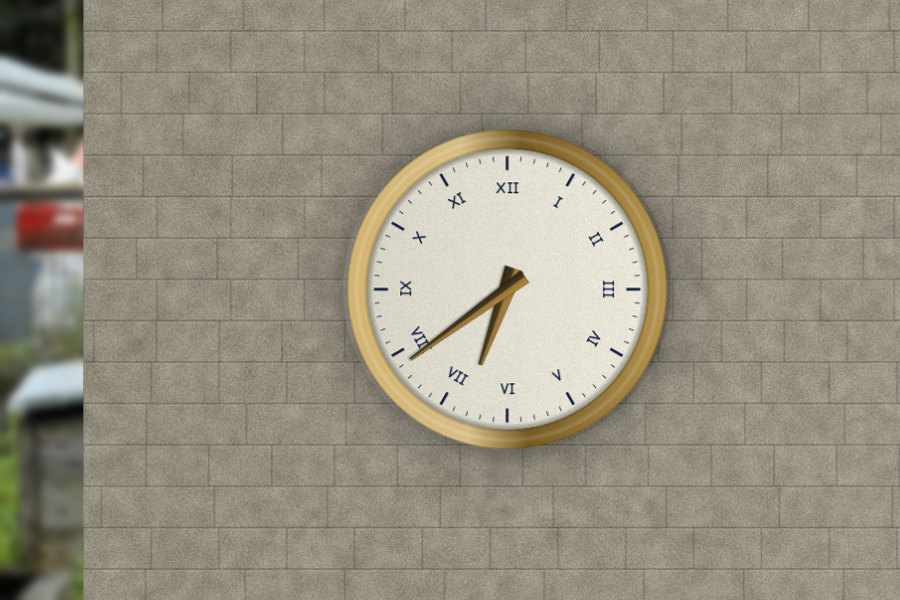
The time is 6,39
